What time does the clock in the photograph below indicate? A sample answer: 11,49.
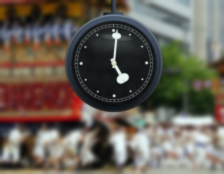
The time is 5,01
